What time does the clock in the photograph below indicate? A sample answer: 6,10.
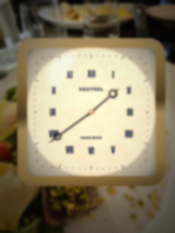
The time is 1,39
